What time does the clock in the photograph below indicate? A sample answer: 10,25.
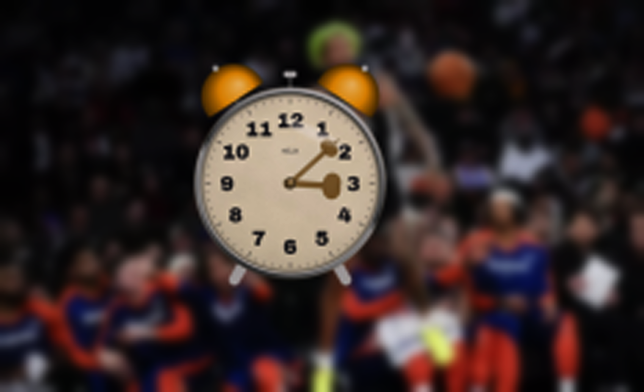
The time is 3,08
